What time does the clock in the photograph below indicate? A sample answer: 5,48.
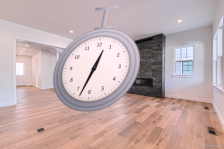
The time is 12,33
